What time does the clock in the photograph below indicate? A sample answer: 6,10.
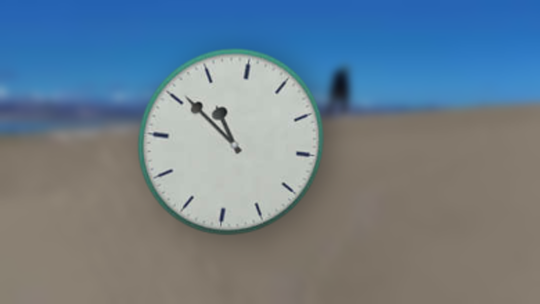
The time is 10,51
